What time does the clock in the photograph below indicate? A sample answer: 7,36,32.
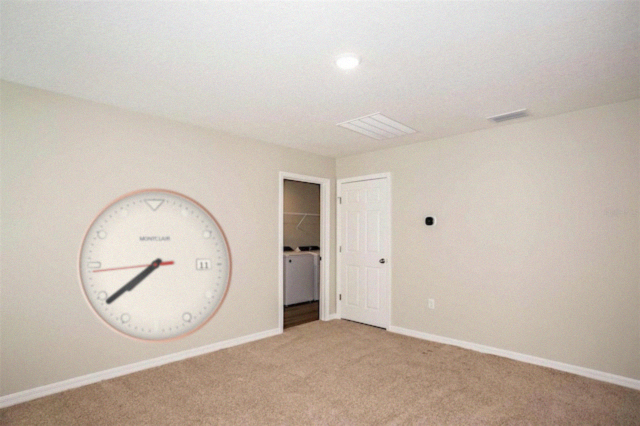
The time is 7,38,44
